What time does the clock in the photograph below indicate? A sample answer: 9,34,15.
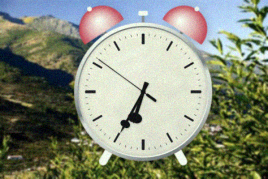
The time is 6,34,51
